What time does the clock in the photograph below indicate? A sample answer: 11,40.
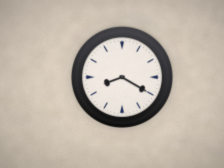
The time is 8,20
